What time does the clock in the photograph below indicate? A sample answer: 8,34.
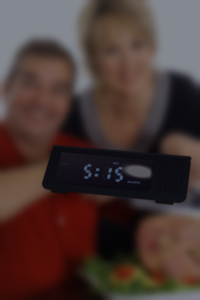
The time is 5,15
